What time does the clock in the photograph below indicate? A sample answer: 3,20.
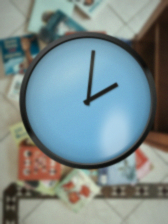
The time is 2,01
